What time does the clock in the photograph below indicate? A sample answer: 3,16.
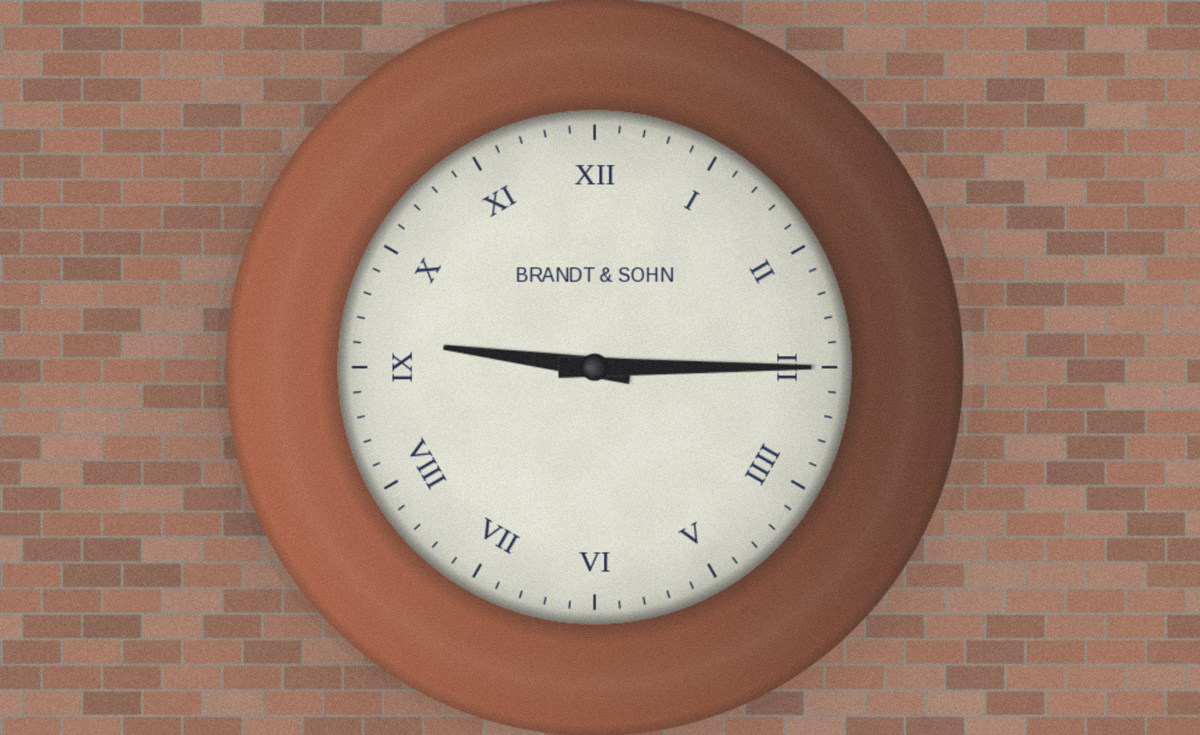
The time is 9,15
